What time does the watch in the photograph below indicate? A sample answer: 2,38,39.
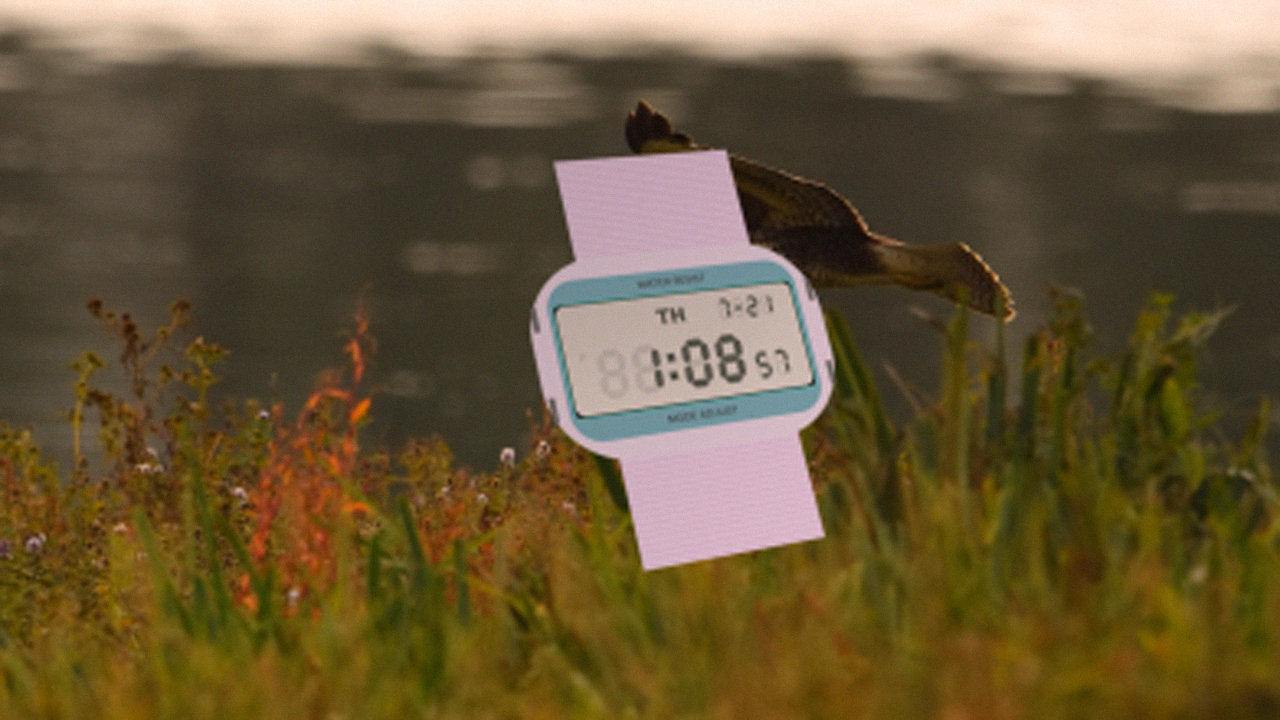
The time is 1,08,57
